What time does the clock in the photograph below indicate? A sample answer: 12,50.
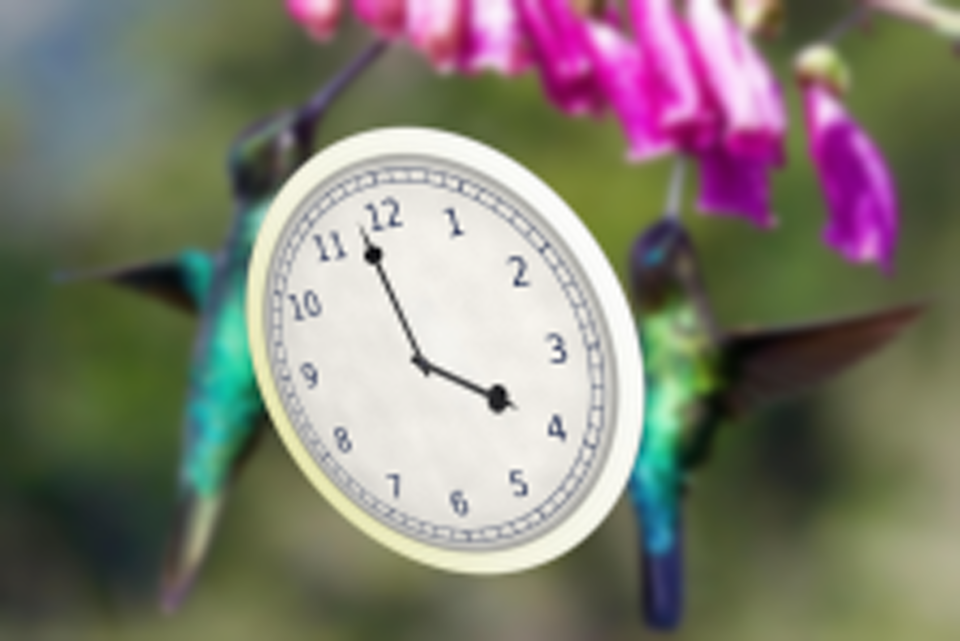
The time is 3,58
